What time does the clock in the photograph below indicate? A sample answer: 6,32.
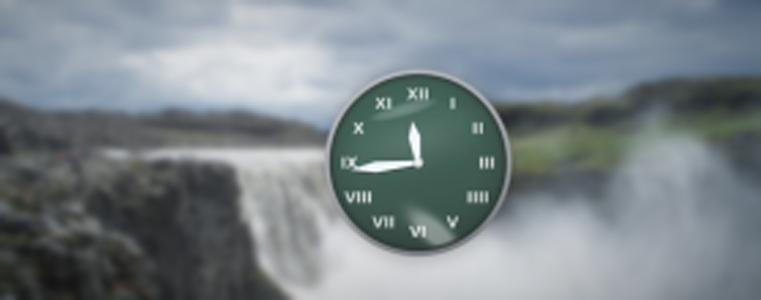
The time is 11,44
